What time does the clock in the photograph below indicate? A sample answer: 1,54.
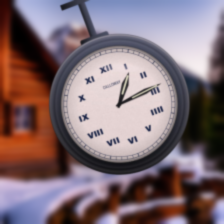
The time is 1,14
